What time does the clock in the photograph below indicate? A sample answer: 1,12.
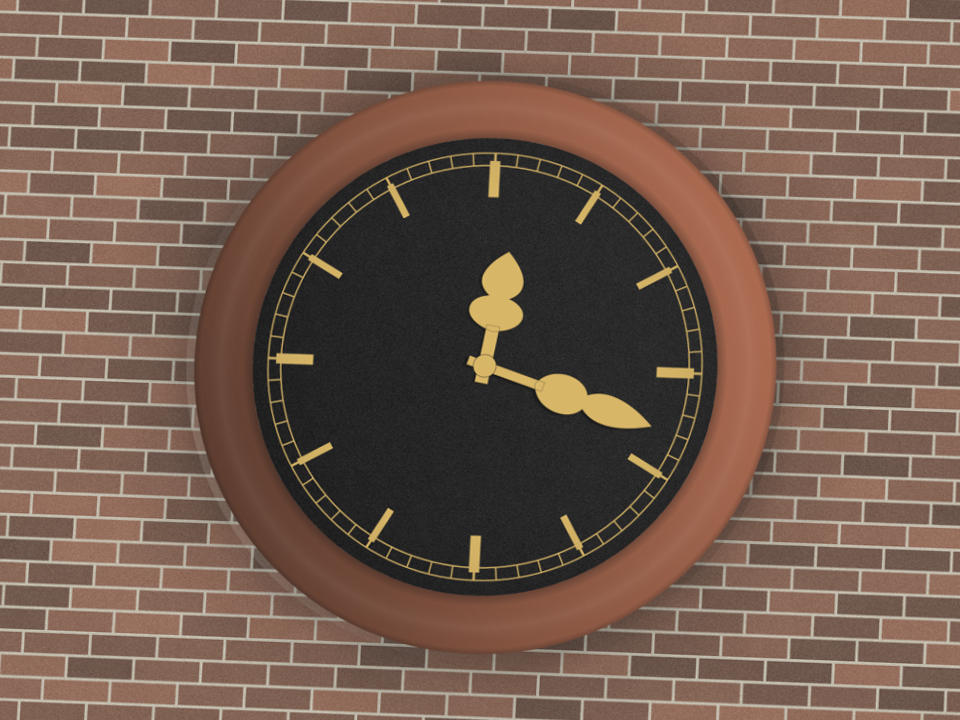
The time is 12,18
